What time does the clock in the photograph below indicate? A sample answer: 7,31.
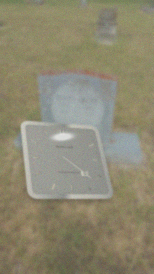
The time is 4,22
